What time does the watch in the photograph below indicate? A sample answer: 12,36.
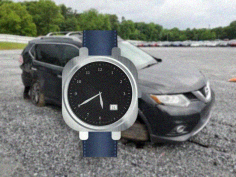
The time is 5,40
